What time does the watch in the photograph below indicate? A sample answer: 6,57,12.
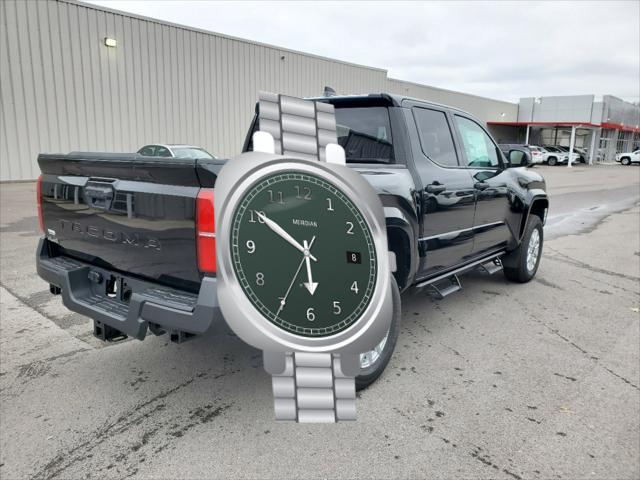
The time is 5,50,35
